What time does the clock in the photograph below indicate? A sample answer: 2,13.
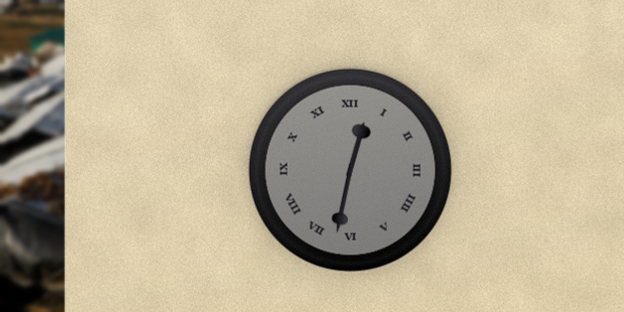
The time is 12,32
